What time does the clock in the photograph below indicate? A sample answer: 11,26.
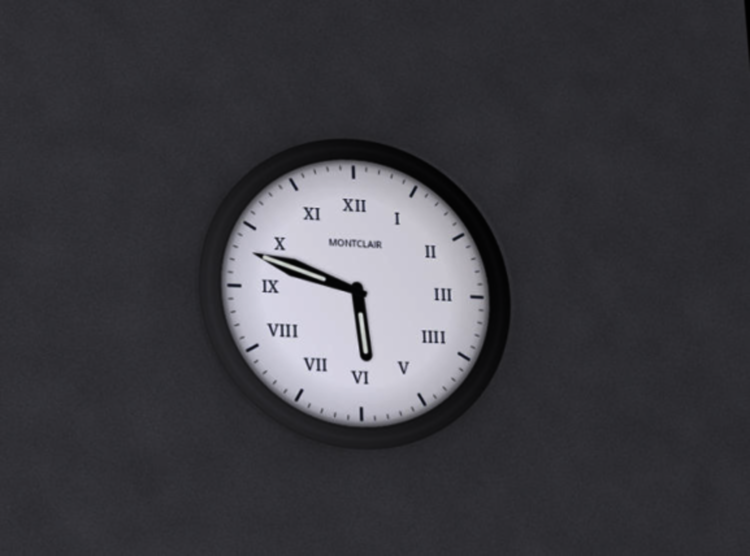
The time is 5,48
